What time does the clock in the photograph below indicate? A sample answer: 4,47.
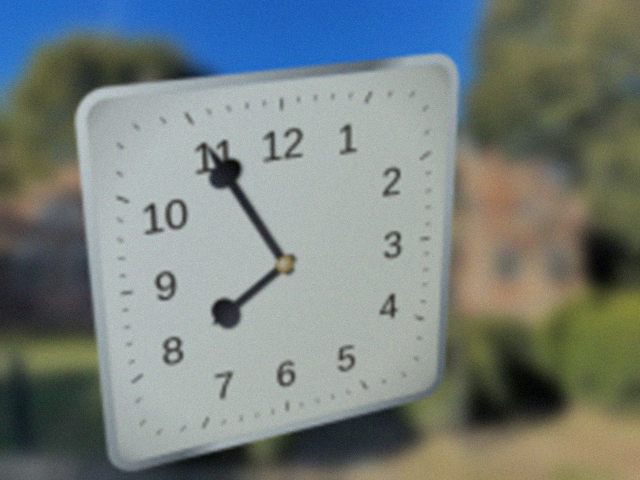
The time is 7,55
